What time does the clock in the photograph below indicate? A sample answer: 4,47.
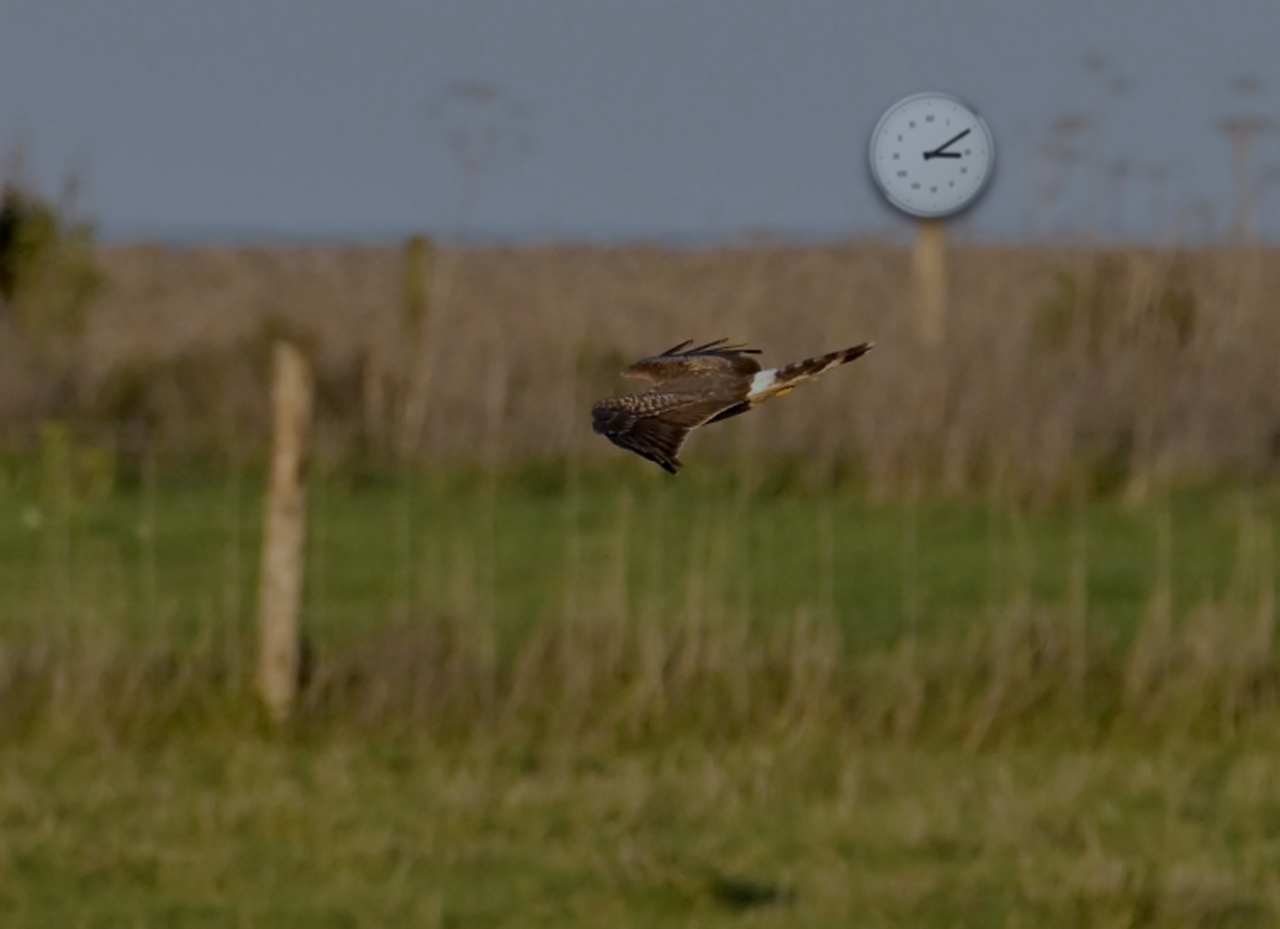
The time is 3,10
